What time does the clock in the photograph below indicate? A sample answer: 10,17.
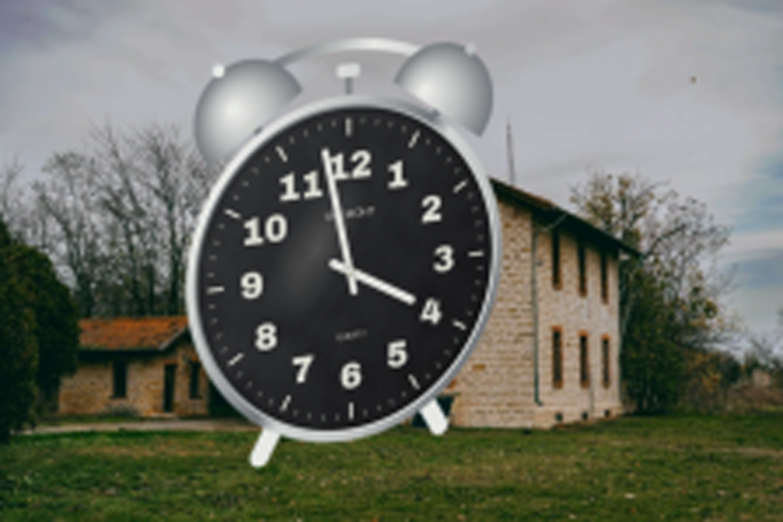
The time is 3,58
